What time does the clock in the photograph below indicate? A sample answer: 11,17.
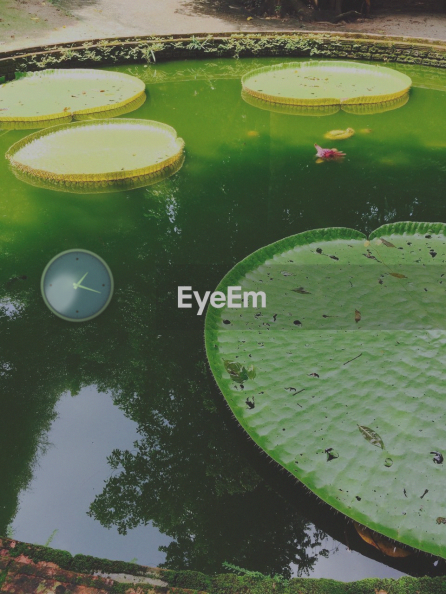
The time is 1,18
